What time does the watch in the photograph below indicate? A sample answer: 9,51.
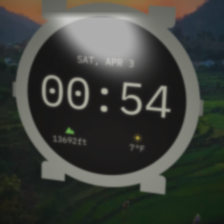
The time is 0,54
